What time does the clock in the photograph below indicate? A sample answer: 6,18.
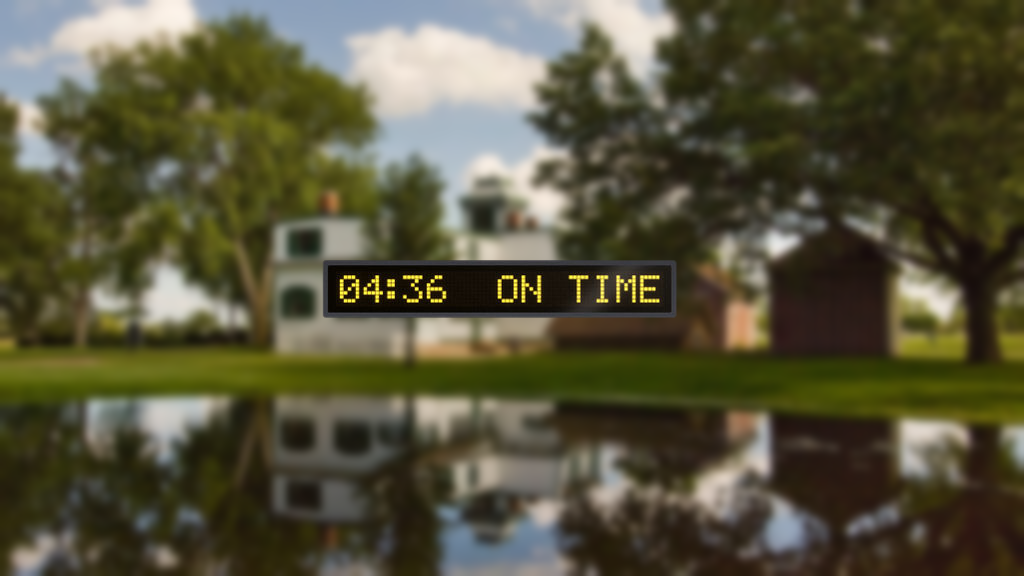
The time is 4,36
